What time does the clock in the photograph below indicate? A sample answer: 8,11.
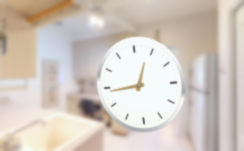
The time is 12,44
